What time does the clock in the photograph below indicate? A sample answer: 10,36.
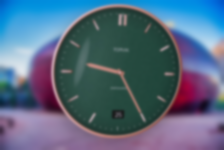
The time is 9,25
